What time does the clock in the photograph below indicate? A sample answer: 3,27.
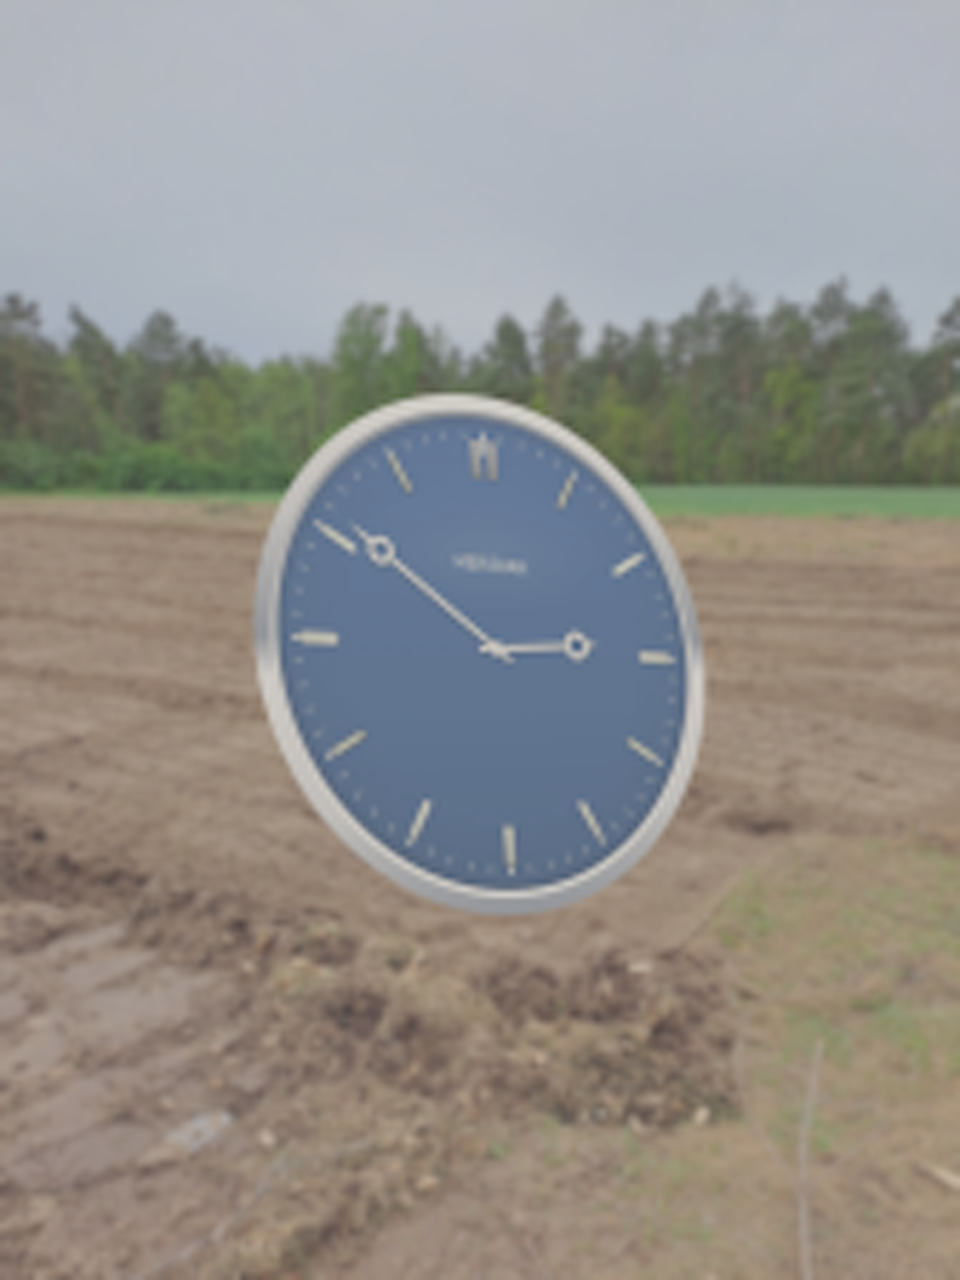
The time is 2,51
